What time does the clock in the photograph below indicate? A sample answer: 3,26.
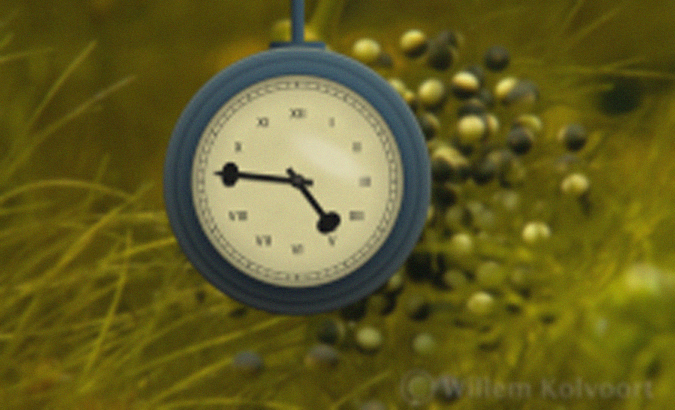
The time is 4,46
